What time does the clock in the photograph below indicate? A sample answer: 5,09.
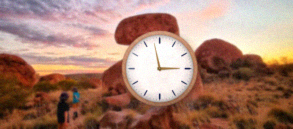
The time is 2,58
